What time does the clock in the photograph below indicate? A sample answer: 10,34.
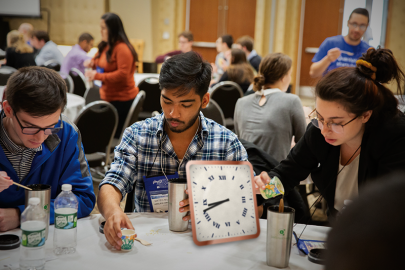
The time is 8,42
